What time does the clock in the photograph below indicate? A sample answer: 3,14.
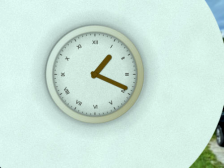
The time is 1,19
